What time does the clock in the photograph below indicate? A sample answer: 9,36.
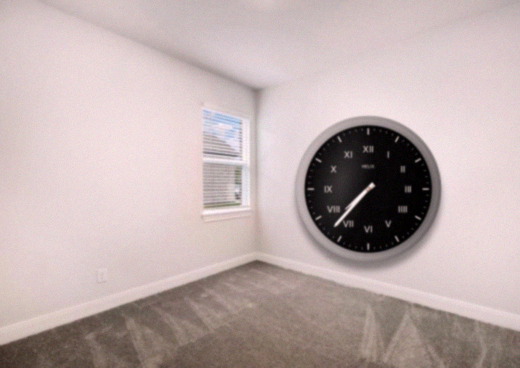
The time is 7,37
